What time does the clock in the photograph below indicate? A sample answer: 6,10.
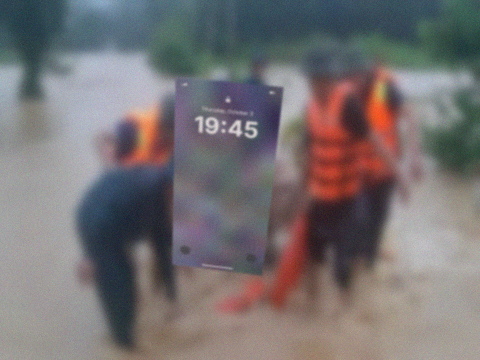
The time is 19,45
